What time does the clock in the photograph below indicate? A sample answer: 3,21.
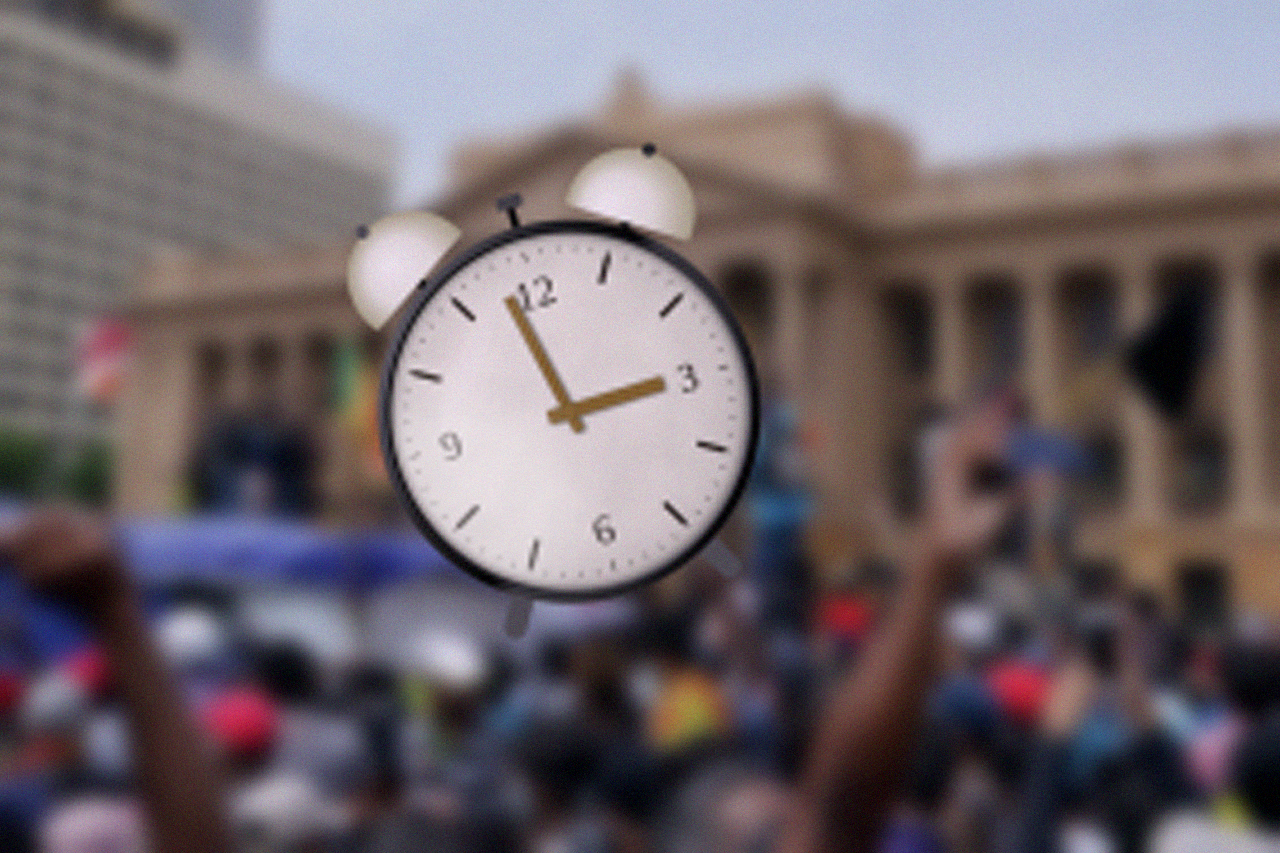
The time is 2,58
